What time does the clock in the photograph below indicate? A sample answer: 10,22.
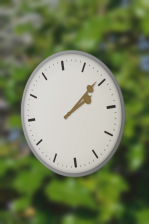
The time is 2,09
